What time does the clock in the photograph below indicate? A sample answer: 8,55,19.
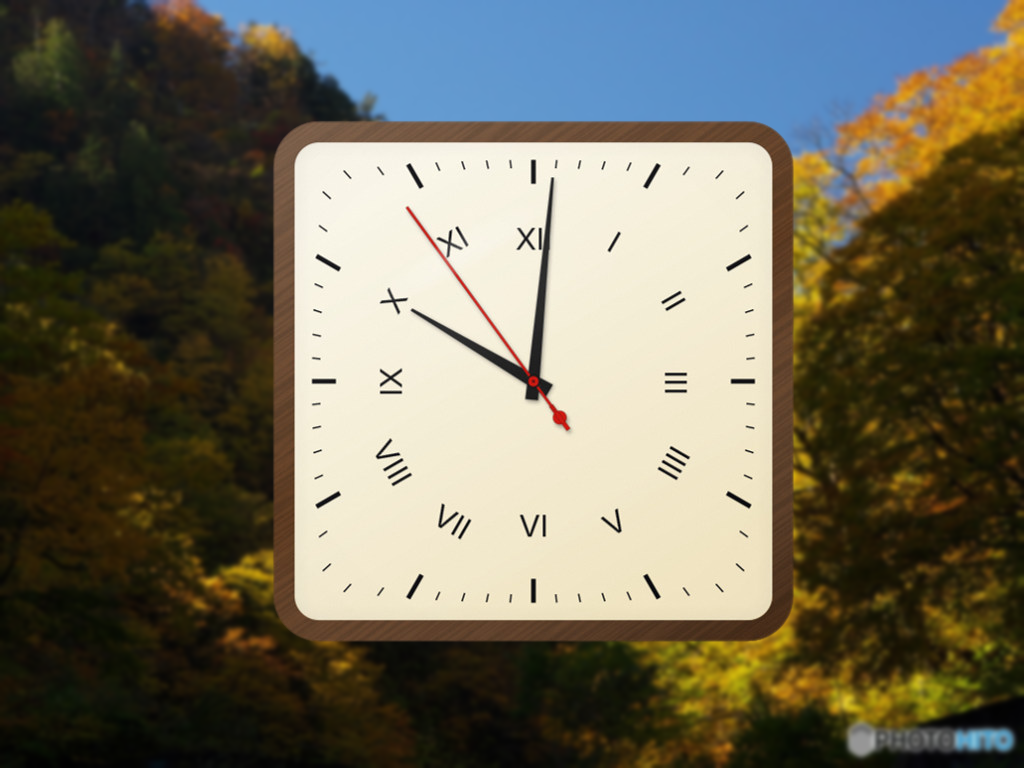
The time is 10,00,54
